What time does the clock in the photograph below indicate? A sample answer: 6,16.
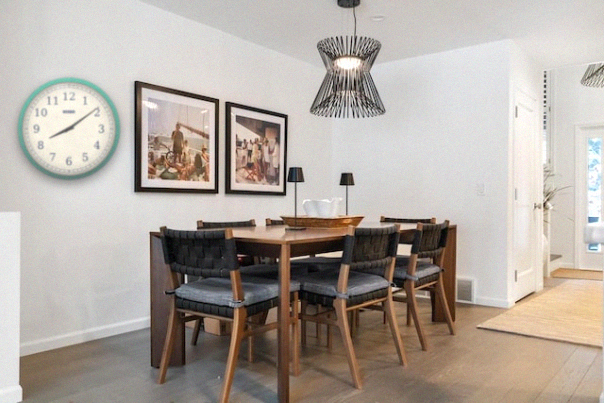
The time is 8,09
